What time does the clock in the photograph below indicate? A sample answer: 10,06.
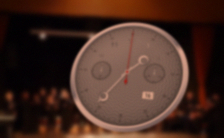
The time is 1,36
